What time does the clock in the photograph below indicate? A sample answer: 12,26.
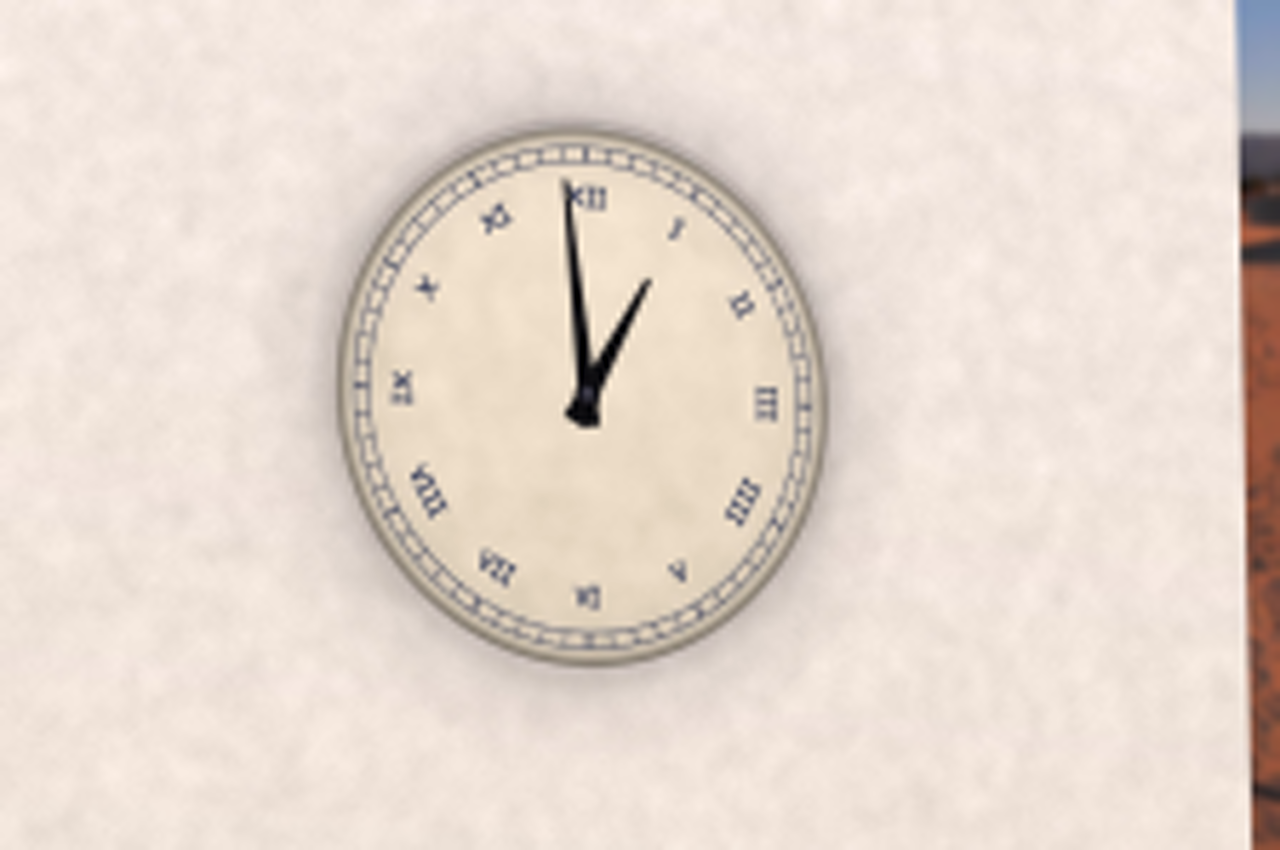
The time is 12,59
